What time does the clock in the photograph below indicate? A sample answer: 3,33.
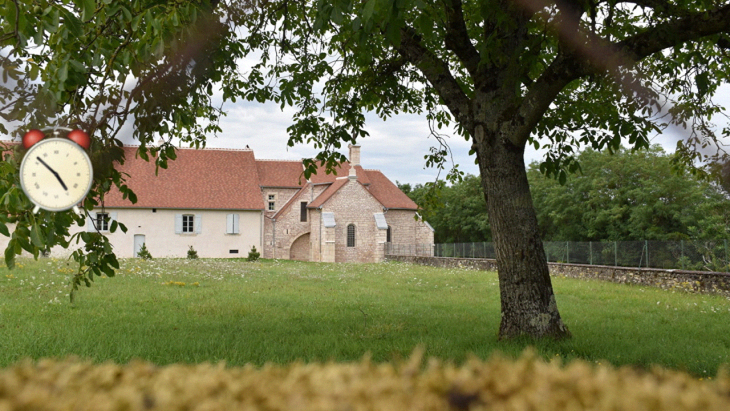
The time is 4,52
